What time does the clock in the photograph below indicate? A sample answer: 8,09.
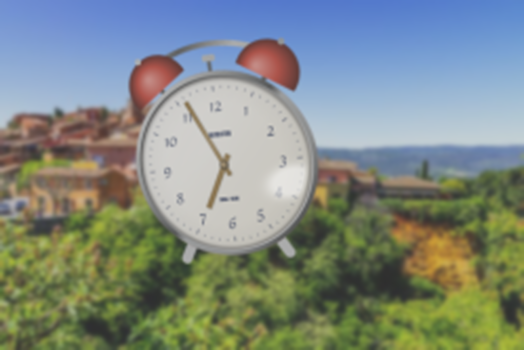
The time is 6,56
